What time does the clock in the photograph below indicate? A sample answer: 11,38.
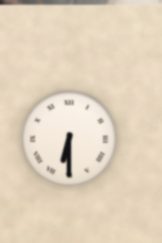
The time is 6,30
